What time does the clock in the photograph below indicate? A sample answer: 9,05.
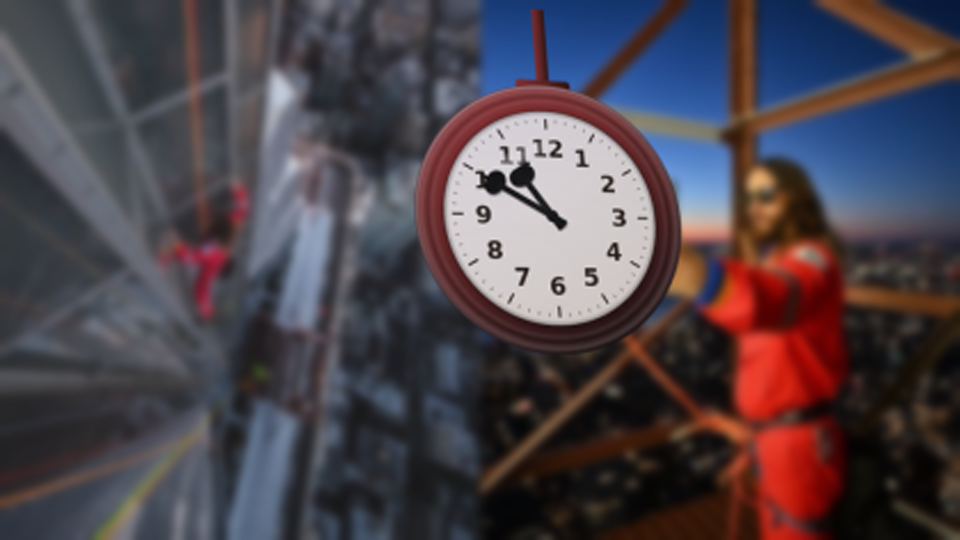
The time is 10,50
